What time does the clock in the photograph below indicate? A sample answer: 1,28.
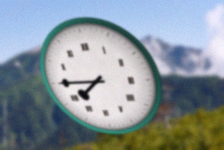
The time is 7,45
